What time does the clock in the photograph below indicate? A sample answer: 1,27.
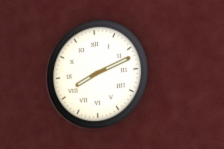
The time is 8,12
